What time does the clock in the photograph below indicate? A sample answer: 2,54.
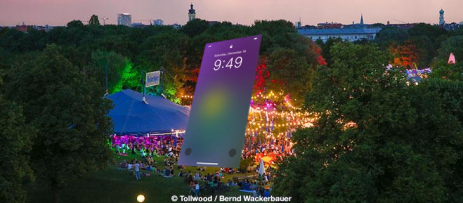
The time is 9,49
